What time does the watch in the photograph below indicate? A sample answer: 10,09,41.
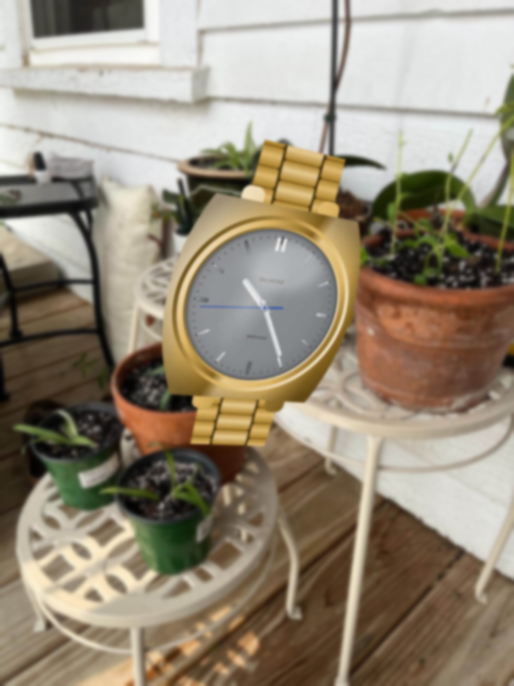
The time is 10,24,44
